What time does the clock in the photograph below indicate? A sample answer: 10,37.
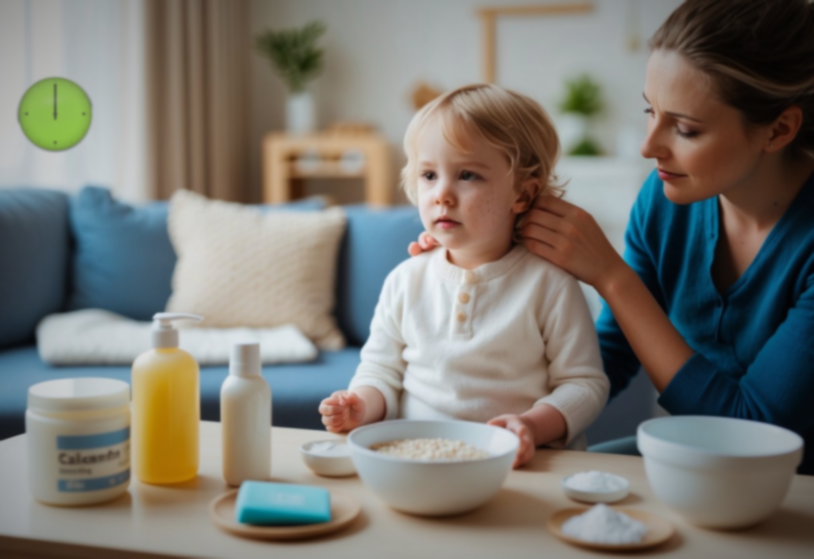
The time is 12,00
